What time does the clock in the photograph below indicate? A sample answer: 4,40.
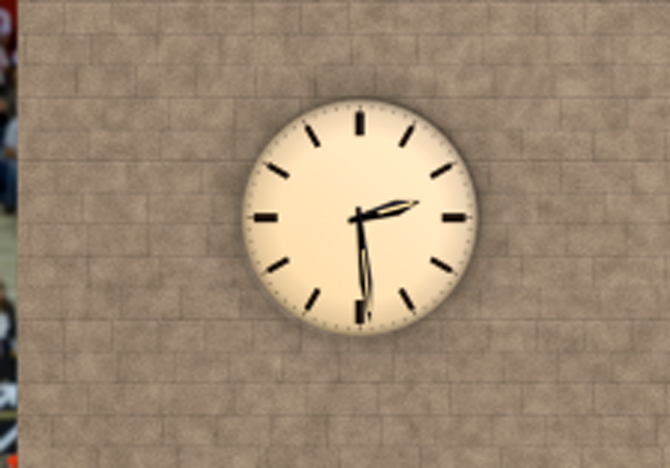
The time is 2,29
